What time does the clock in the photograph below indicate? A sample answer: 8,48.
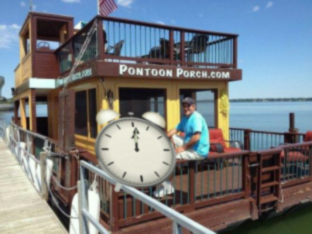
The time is 12,01
